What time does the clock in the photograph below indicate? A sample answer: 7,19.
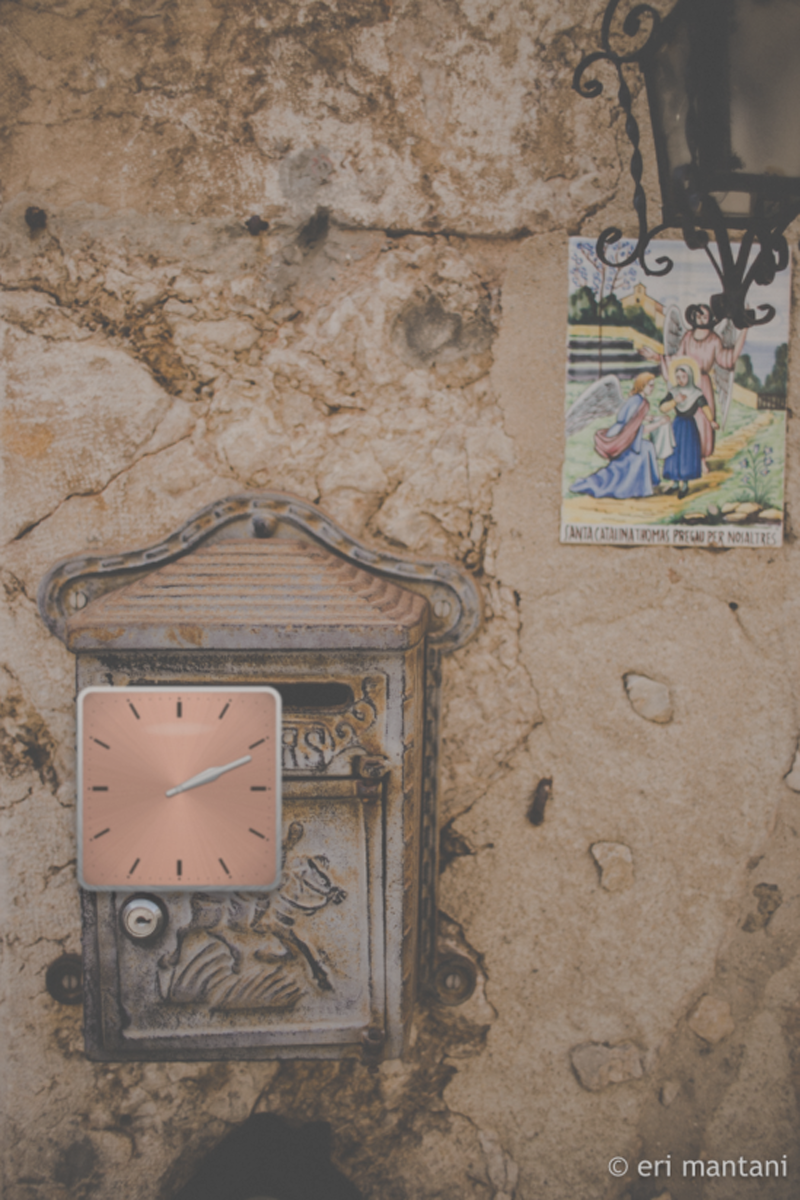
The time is 2,11
